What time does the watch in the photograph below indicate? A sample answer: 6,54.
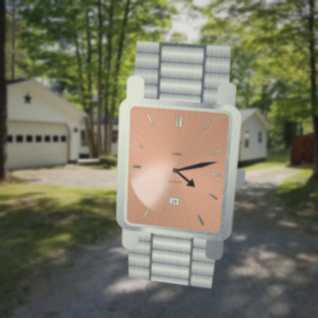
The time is 4,12
